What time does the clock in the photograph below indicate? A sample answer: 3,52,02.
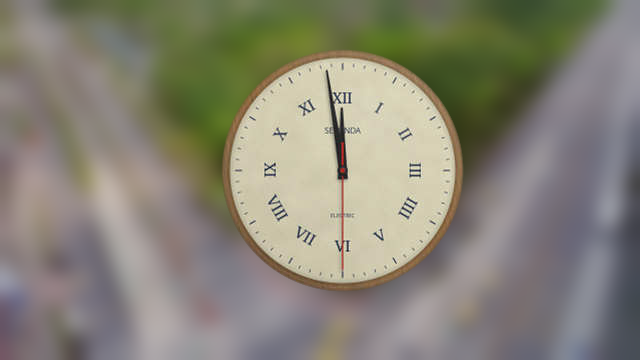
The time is 11,58,30
